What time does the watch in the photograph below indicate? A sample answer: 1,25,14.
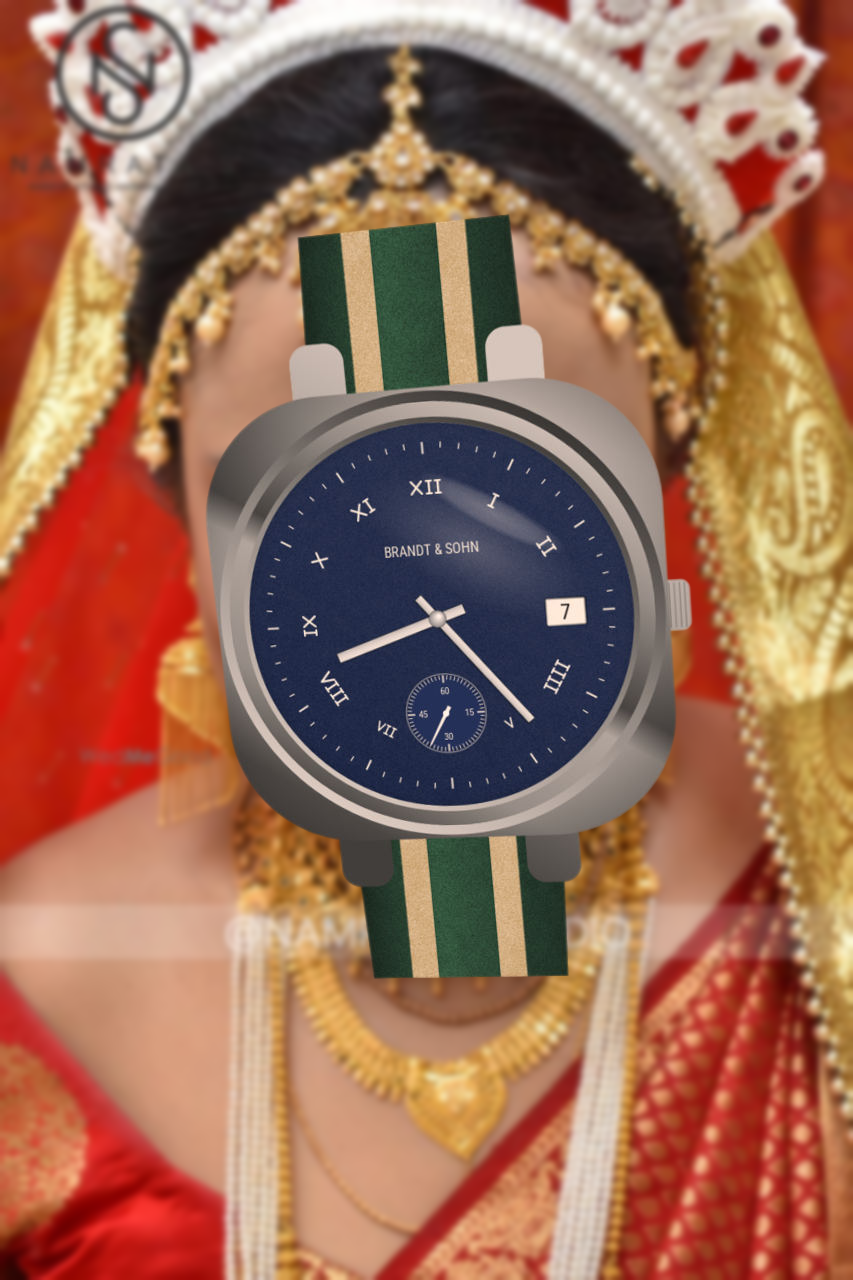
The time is 8,23,35
